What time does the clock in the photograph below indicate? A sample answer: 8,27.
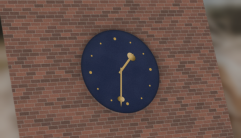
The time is 1,32
